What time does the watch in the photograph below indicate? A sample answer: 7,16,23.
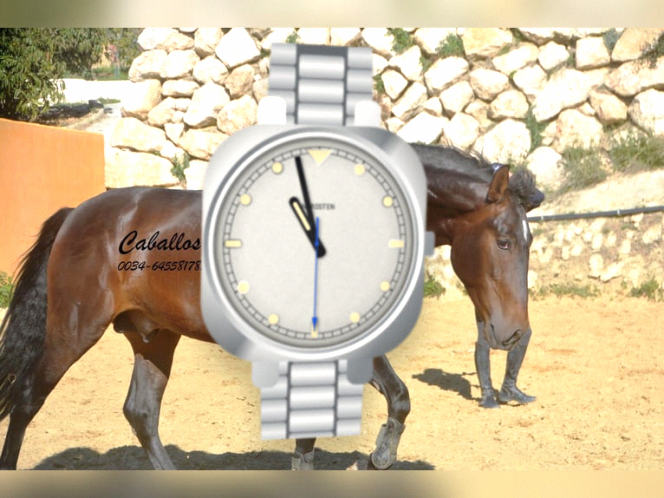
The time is 10,57,30
